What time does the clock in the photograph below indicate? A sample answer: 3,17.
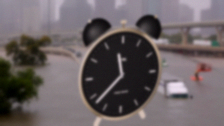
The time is 11,38
